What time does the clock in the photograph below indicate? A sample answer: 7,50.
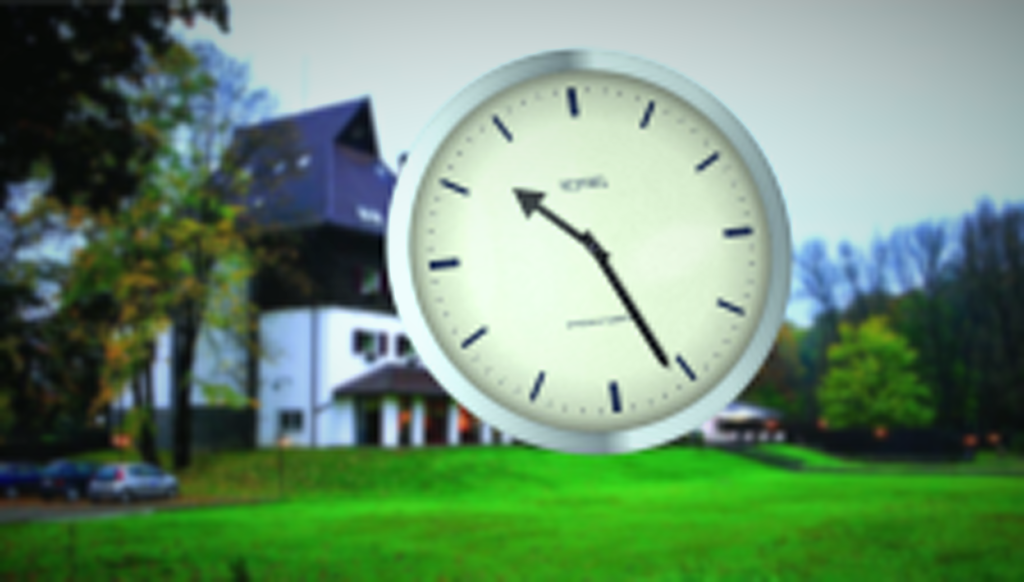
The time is 10,26
